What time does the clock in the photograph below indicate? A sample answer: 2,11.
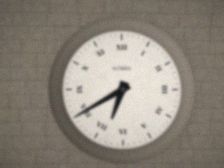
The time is 6,40
